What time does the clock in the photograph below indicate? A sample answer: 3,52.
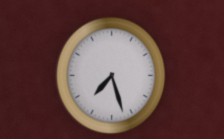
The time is 7,27
